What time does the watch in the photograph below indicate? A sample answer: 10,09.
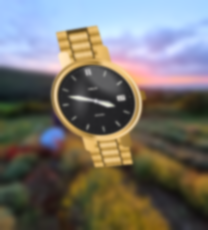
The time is 3,48
